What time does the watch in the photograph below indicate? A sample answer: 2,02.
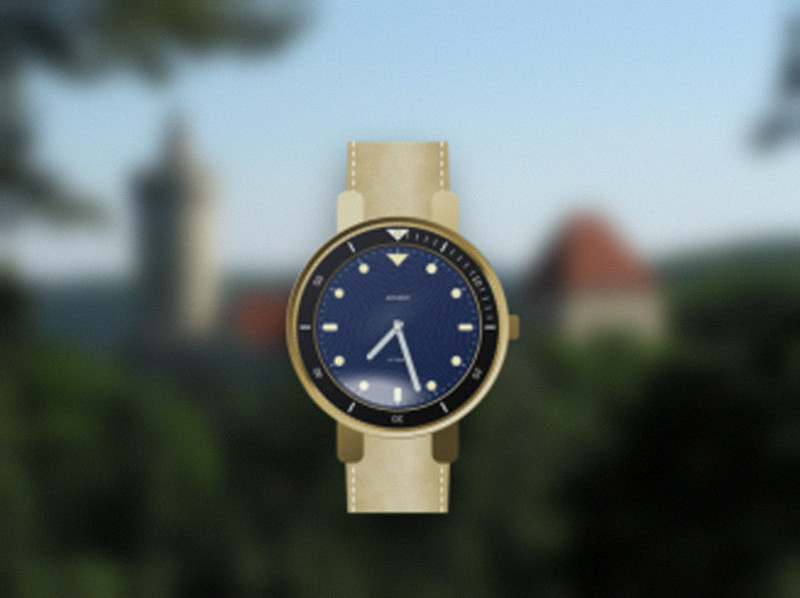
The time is 7,27
